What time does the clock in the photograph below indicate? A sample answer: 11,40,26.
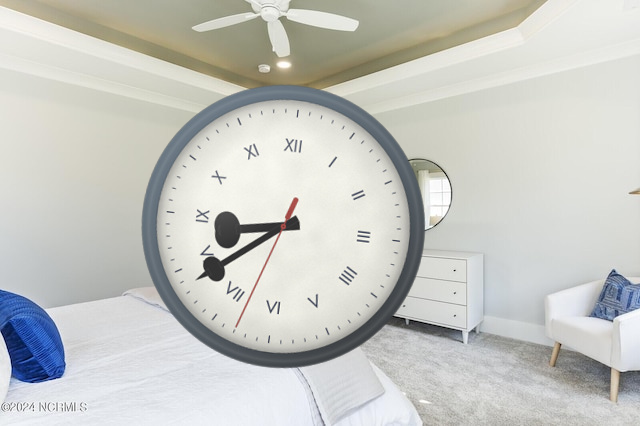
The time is 8,38,33
